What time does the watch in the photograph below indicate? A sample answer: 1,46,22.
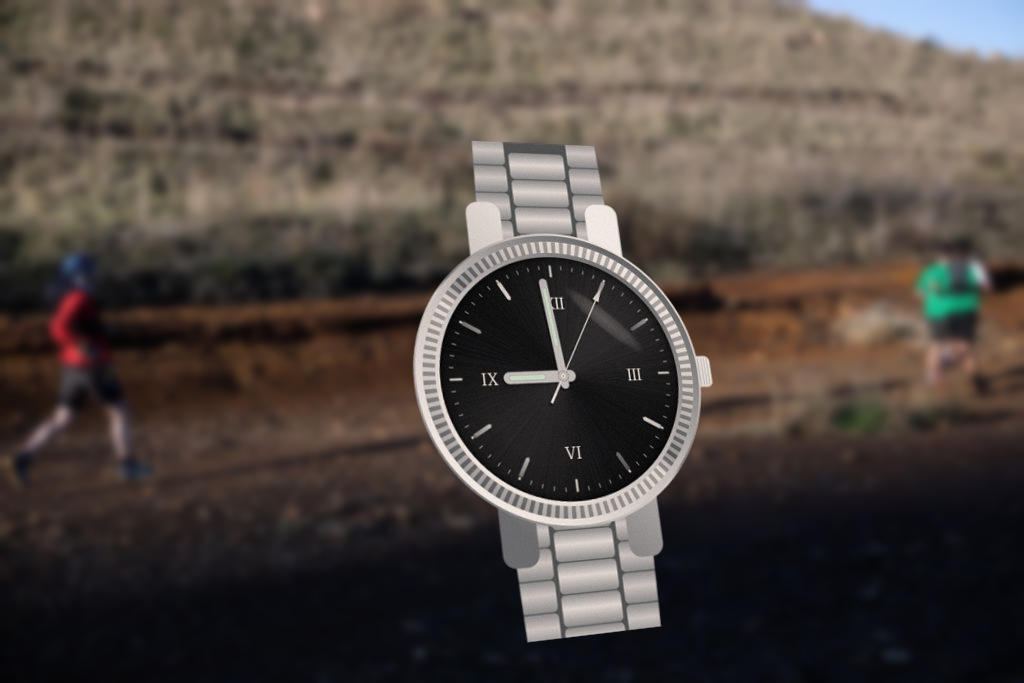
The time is 8,59,05
